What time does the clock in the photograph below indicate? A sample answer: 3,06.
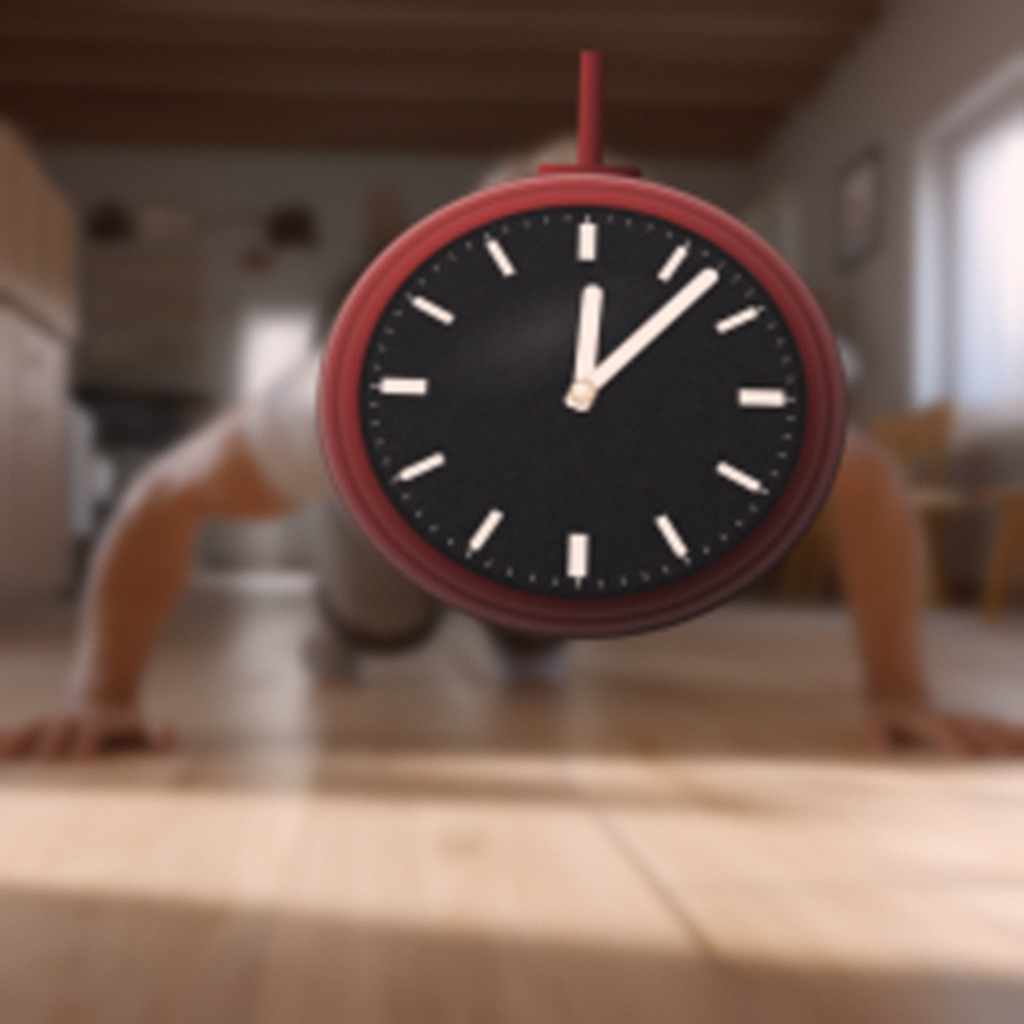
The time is 12,07
